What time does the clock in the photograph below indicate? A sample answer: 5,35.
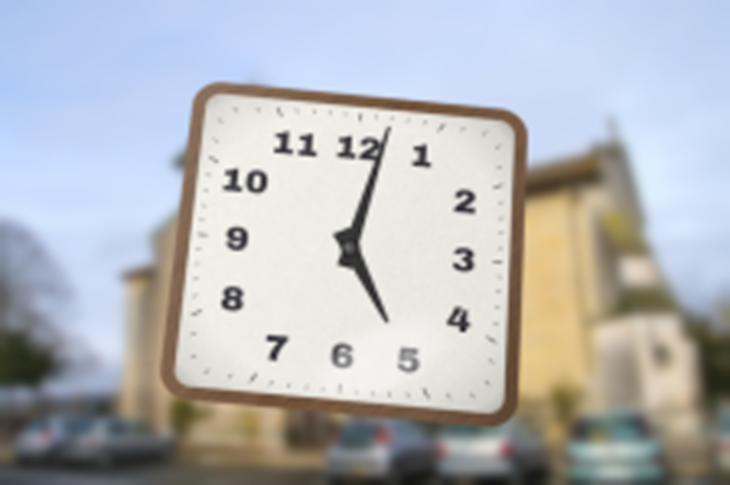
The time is 5,02
